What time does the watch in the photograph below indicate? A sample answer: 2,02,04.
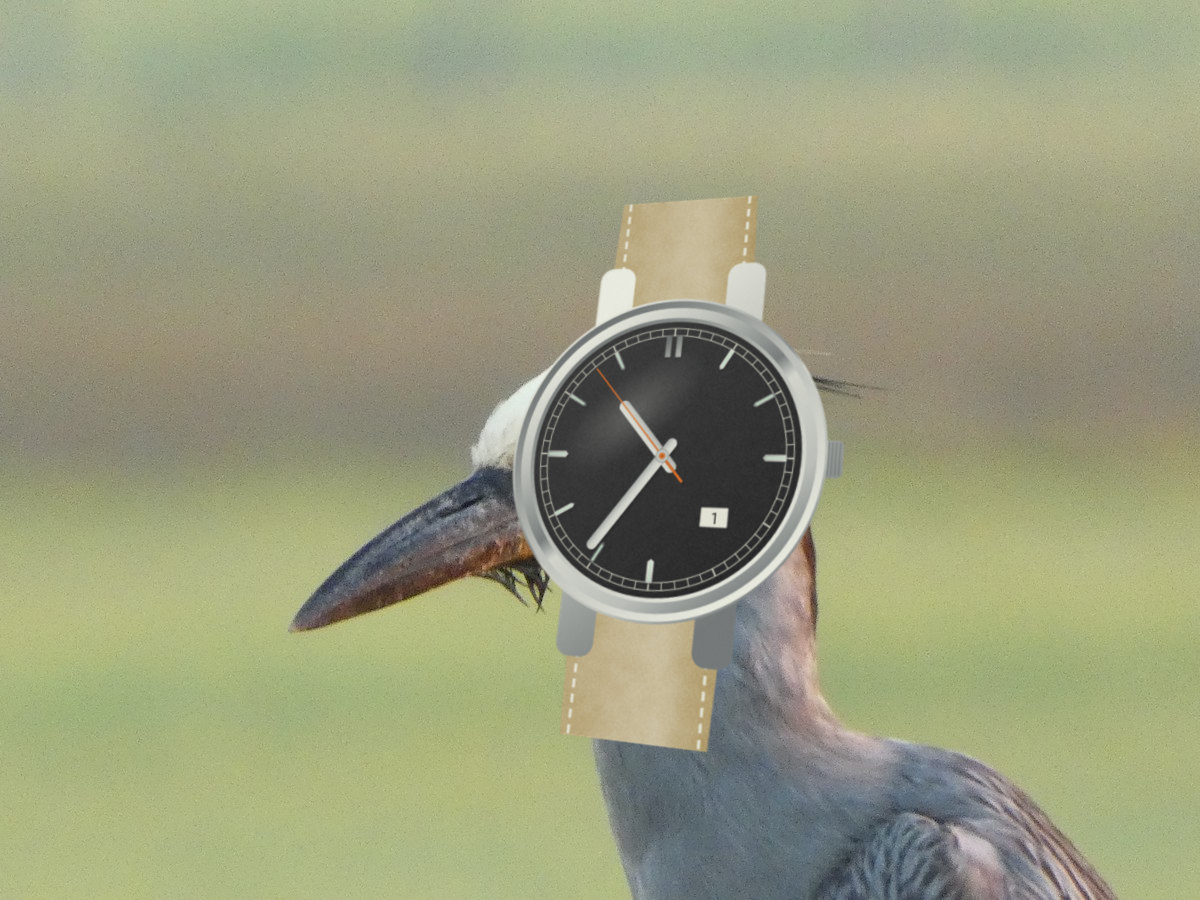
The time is 10,35,53
